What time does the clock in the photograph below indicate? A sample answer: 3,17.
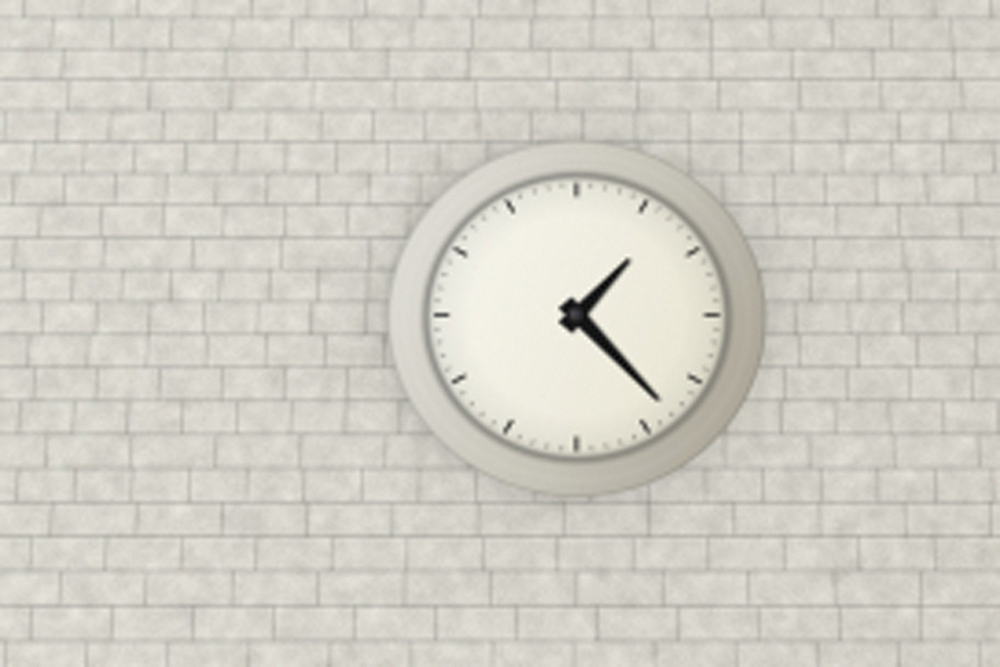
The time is 1,23
